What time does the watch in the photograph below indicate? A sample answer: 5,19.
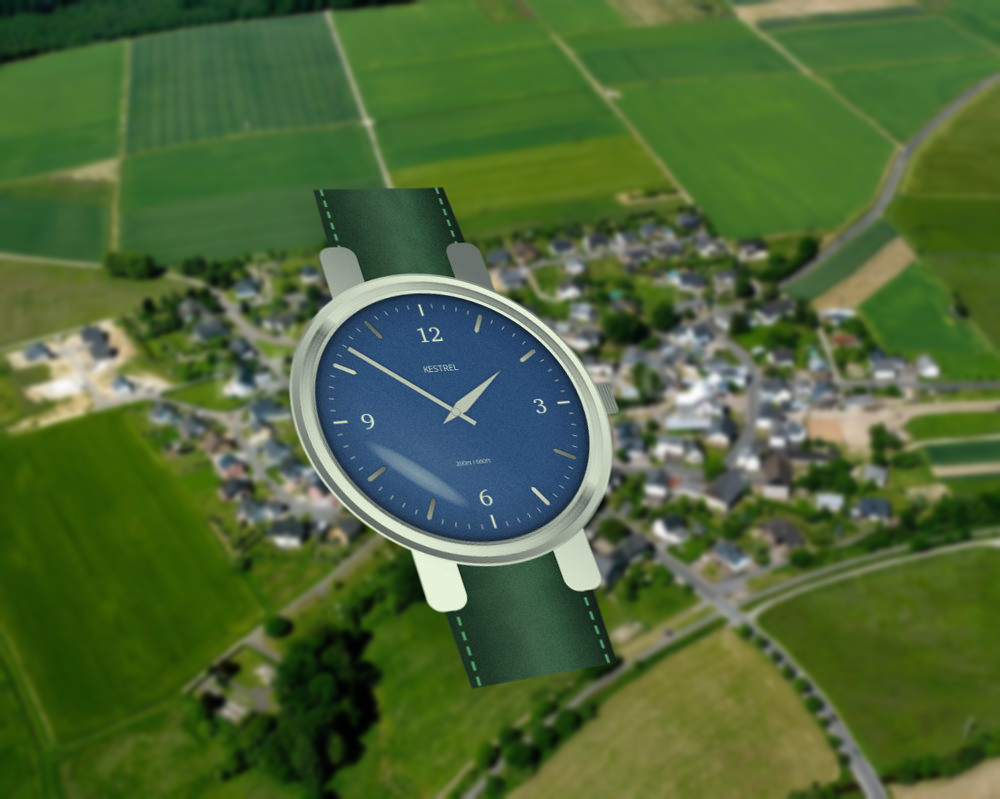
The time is 1,52
